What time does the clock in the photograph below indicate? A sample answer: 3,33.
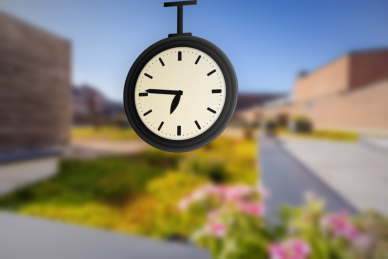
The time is 6,46
